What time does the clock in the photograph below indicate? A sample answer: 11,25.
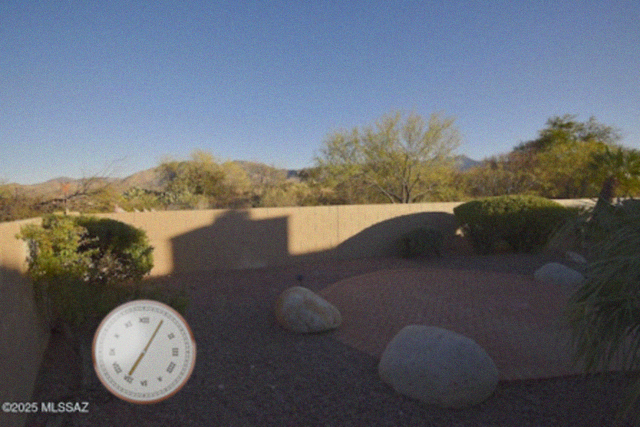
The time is 7,05
